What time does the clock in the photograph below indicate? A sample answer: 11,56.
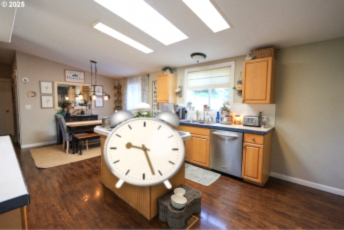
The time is 9,27
